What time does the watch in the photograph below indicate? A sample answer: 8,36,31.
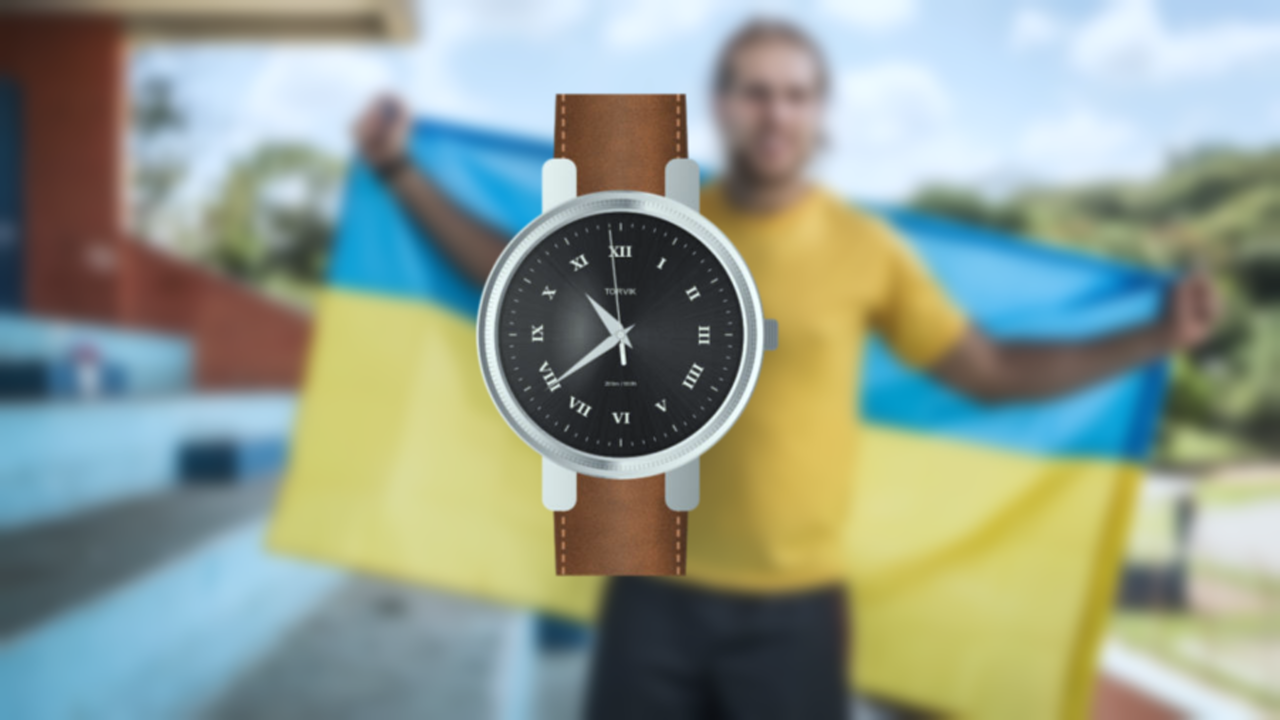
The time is 10,38,59
